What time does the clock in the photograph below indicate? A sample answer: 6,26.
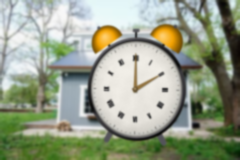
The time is 2,00
